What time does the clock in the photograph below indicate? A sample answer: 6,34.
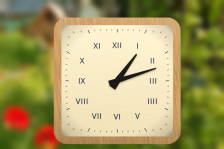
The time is 1,12
